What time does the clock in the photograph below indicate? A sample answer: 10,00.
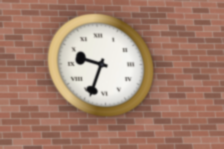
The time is 9,34
